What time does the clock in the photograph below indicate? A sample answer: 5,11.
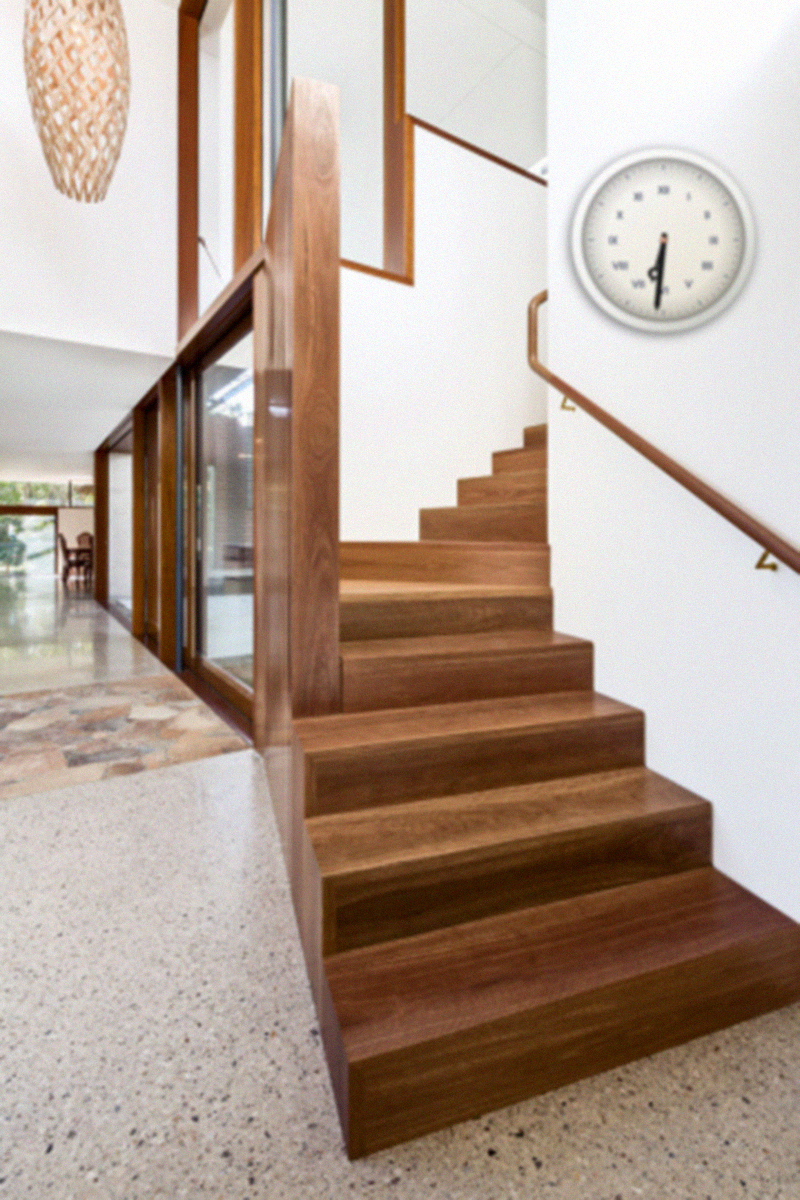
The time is 6,31
